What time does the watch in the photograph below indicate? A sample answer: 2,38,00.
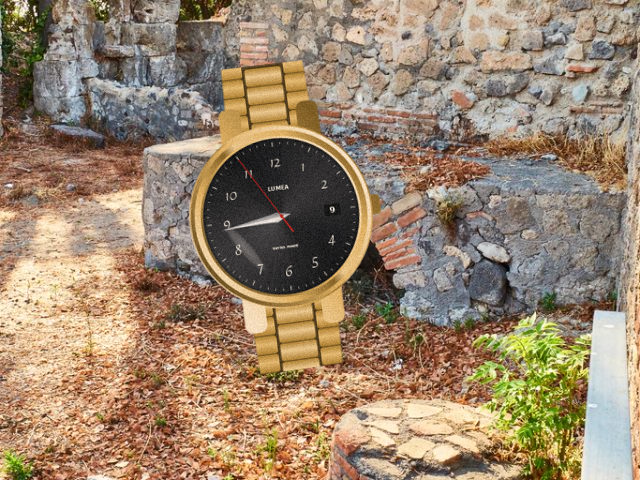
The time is 8,43,55
